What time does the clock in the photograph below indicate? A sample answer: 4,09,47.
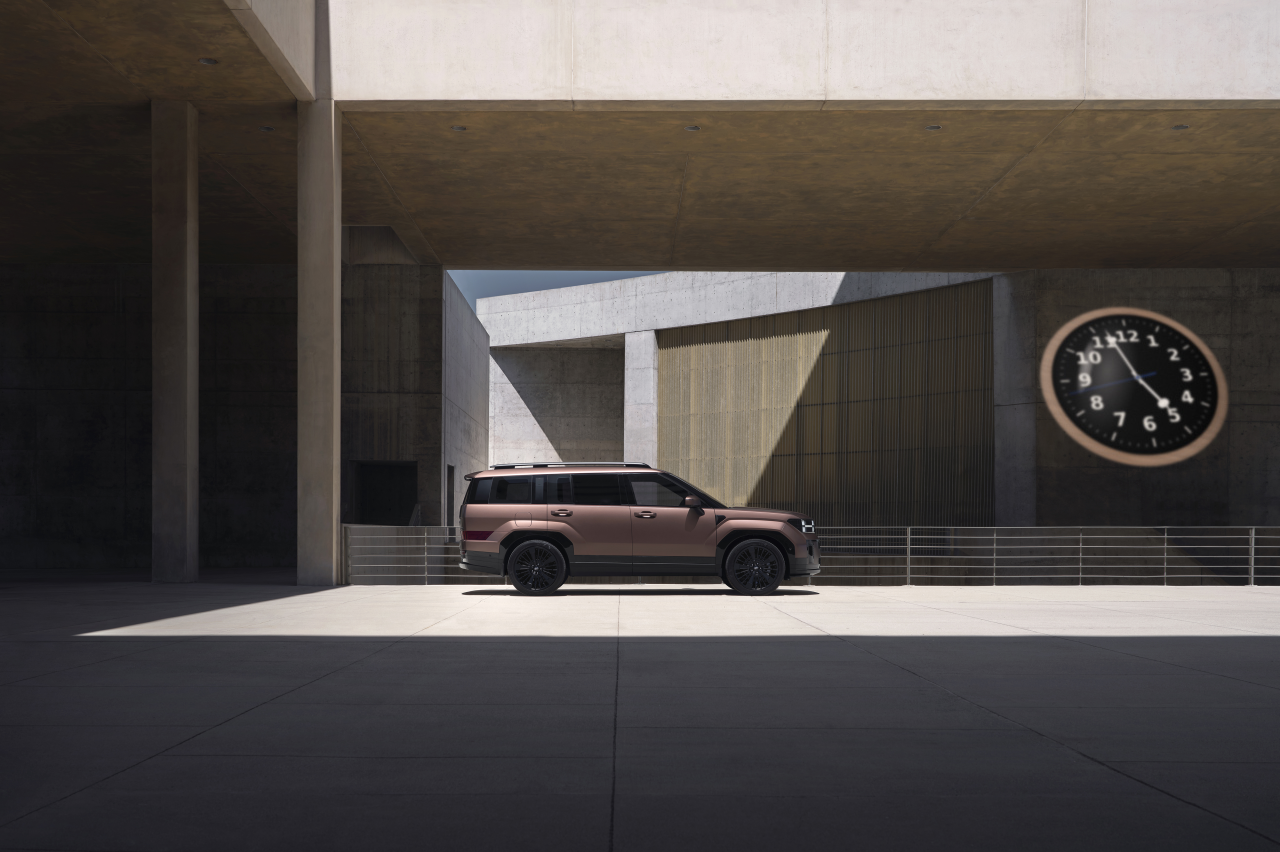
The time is 4,56,43
